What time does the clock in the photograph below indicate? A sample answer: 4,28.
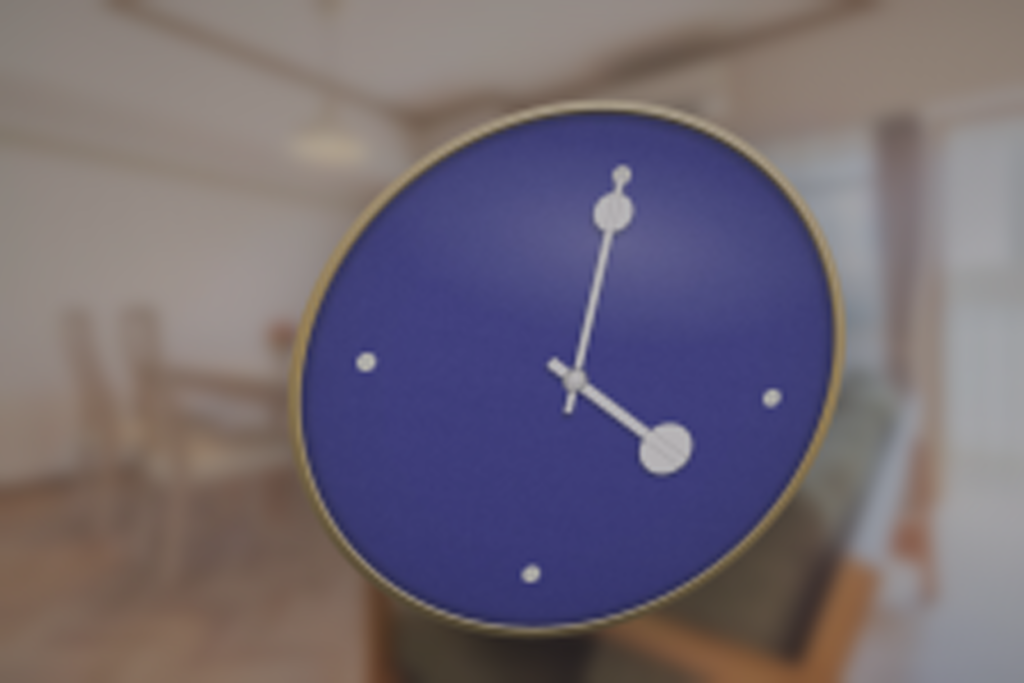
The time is 4,00
